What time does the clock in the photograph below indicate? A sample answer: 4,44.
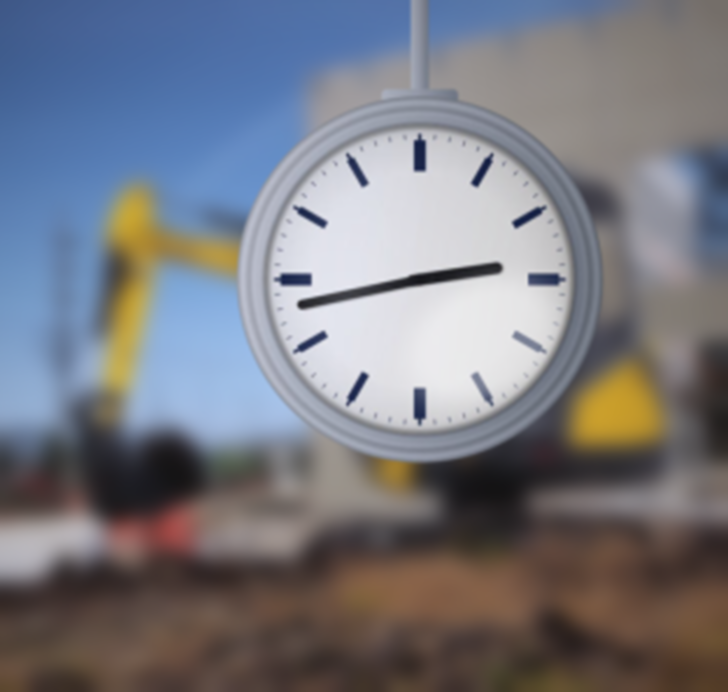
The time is 2,43
